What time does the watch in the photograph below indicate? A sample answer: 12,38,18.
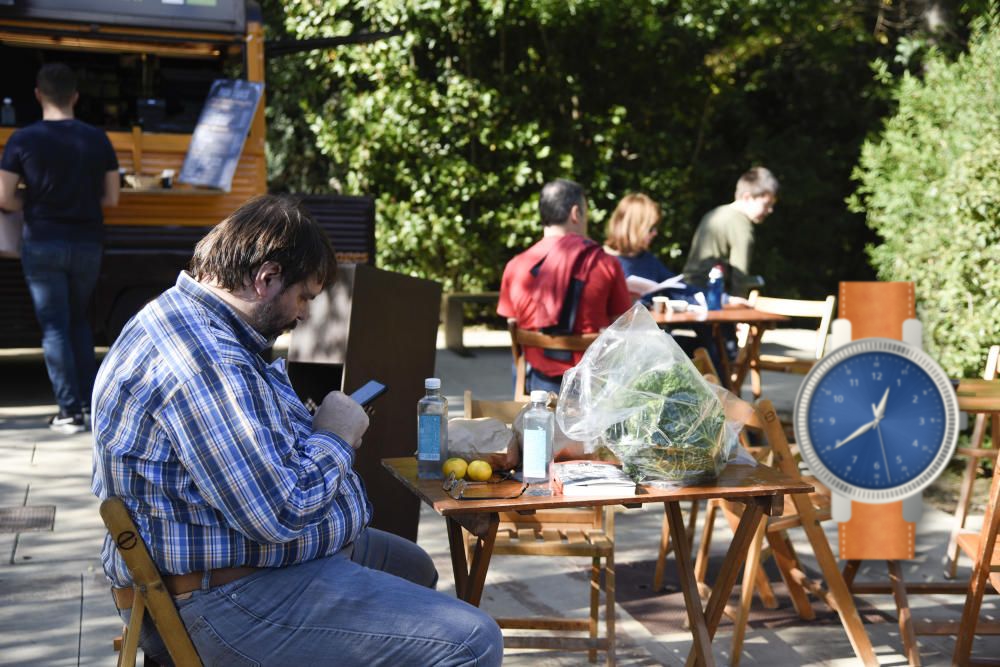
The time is 12,39,28
